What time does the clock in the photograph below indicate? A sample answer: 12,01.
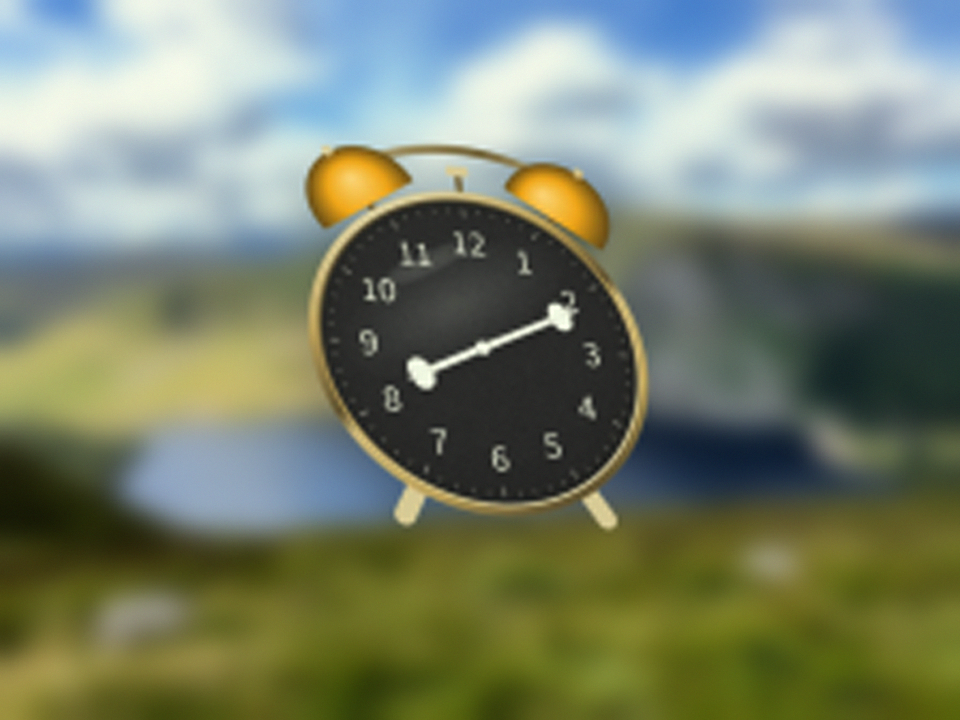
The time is 8,11
